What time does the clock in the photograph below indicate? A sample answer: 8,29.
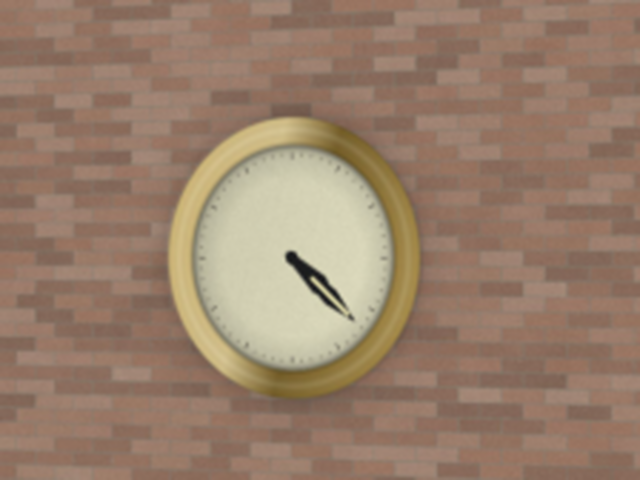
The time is 4,22
